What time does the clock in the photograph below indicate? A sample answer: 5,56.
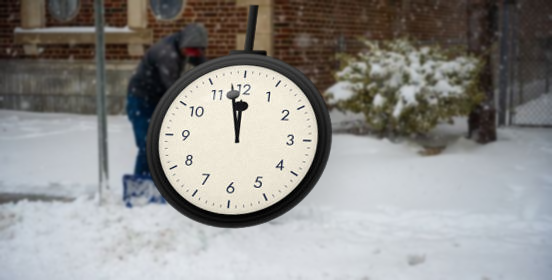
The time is 11,58
